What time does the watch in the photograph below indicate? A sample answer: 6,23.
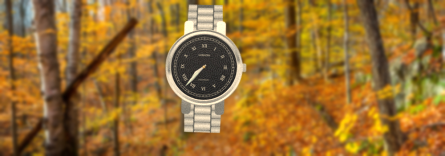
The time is 7,37
